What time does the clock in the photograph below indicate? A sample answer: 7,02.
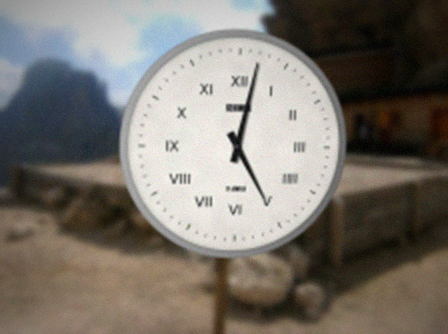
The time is 5,02
